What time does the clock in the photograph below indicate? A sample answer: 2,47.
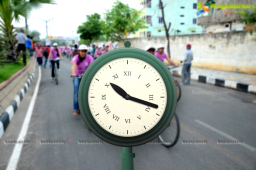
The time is 10,18
